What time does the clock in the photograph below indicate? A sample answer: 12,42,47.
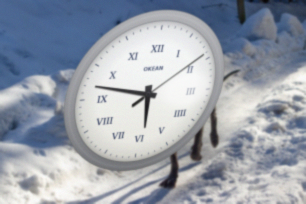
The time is 5,47,09
